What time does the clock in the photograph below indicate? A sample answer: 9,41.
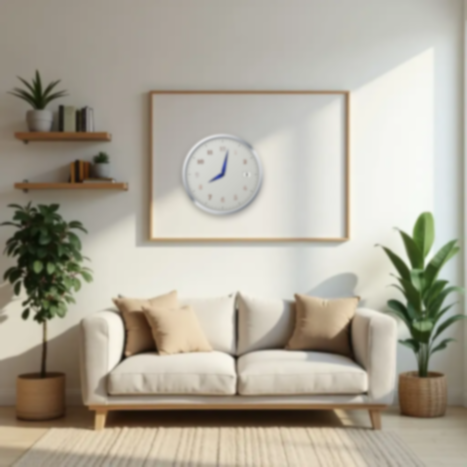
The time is 8,02
